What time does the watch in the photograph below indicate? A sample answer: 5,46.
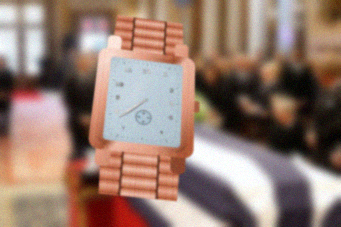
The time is 7,38
